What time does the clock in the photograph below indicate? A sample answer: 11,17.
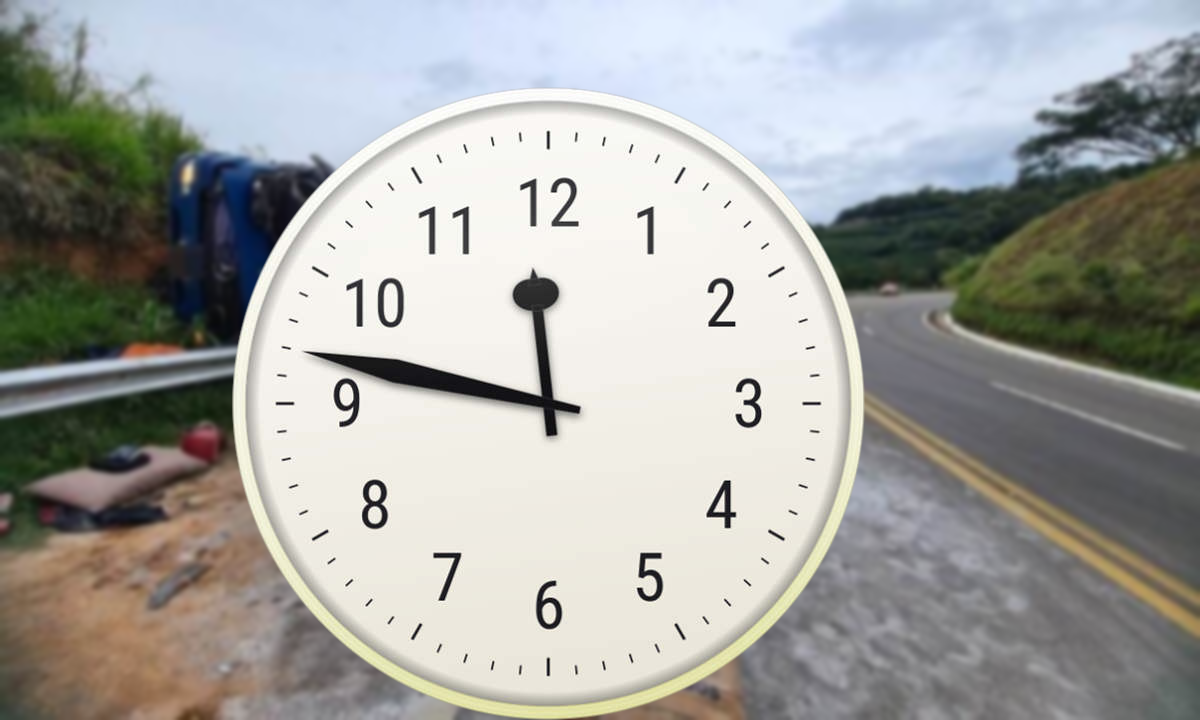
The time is 11,47
